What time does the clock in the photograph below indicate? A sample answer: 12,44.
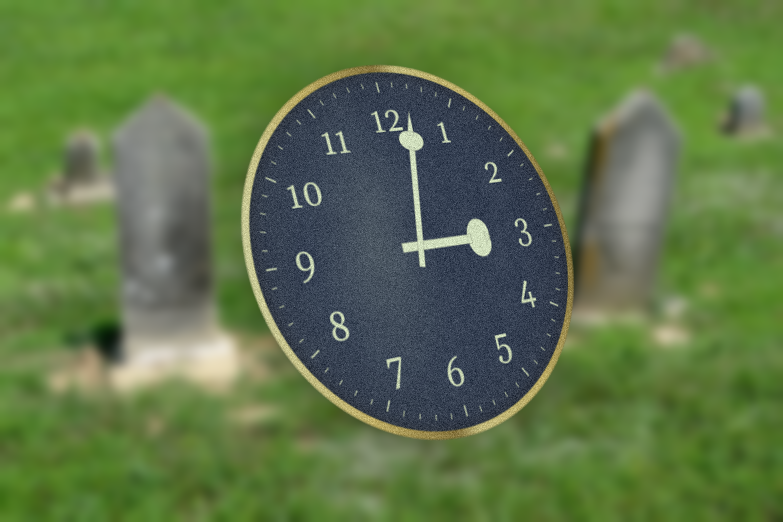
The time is 3,02
